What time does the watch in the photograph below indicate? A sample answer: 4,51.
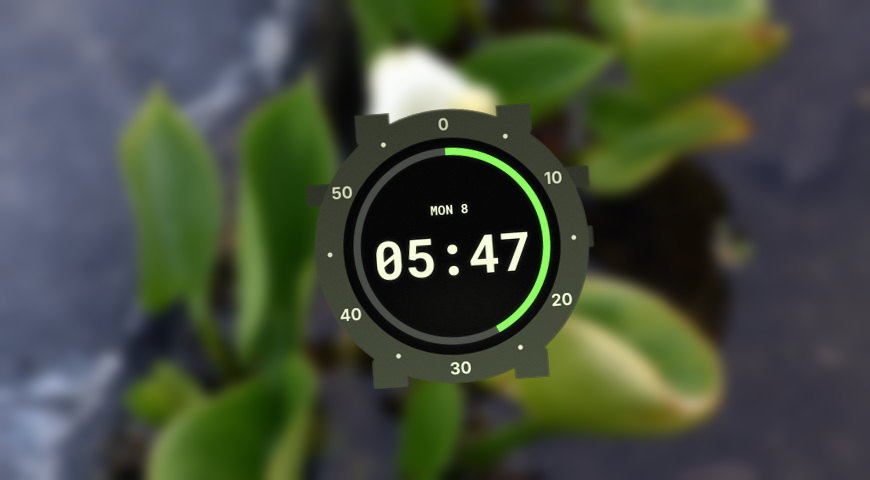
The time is 5,47
